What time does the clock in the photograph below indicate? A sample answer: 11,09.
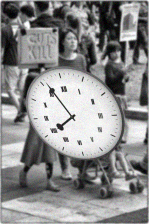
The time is 7,56
